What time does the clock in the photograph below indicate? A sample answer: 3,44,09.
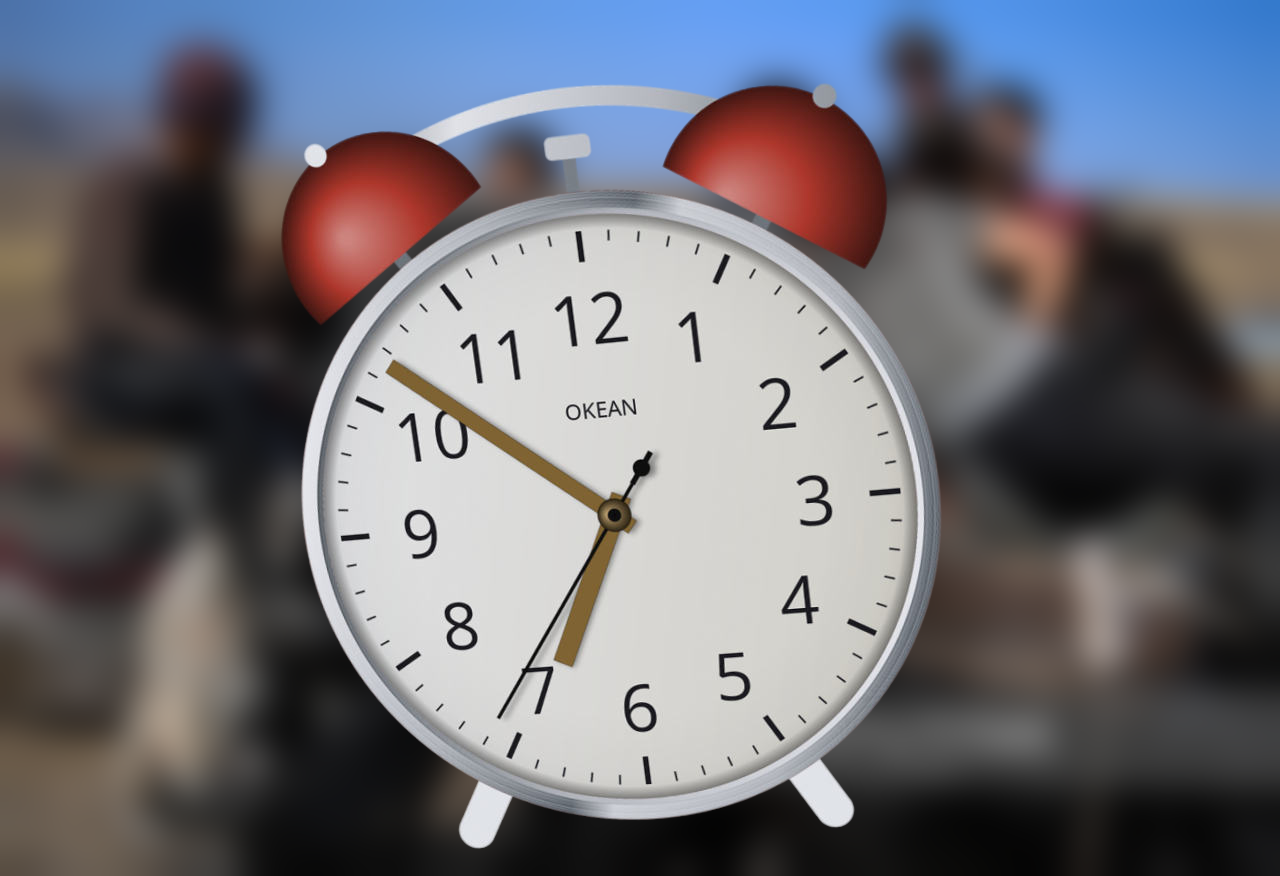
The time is 6,51,36
